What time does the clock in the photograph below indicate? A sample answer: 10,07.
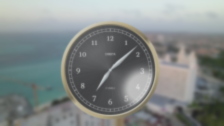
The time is 7,08
